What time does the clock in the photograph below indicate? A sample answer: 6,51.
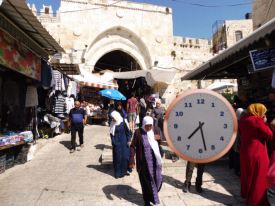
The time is 7,28
